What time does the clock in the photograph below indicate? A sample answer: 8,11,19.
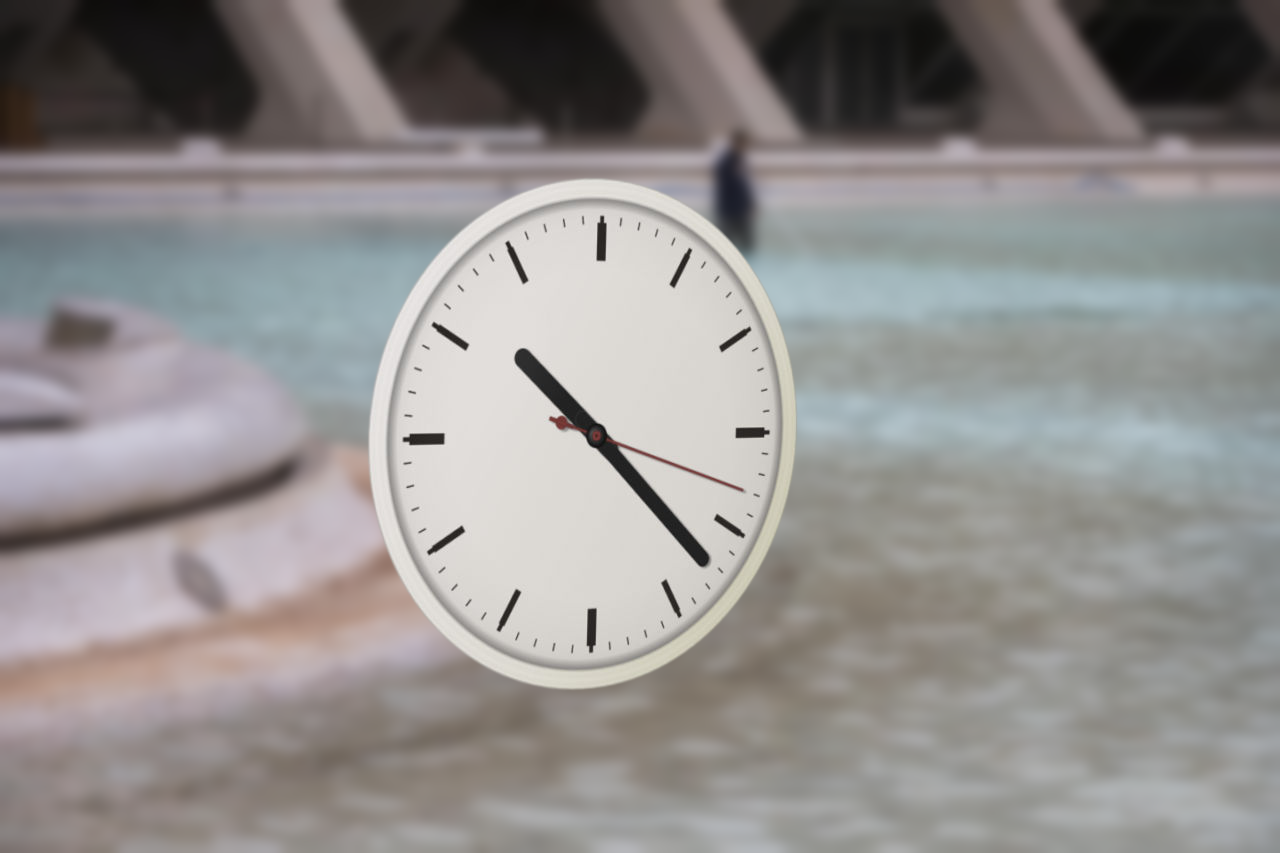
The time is 10,22,18
